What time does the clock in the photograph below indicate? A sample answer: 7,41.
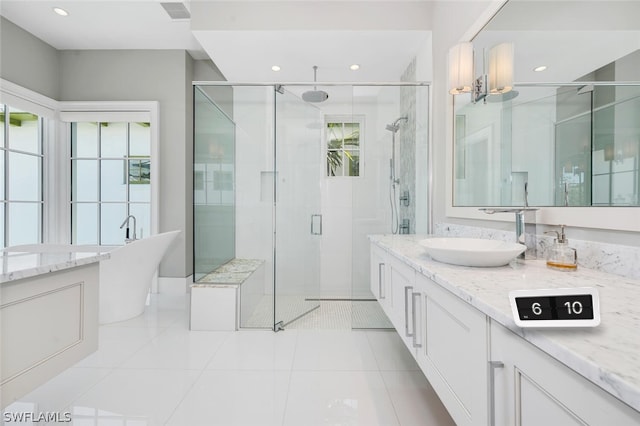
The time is 6,10
